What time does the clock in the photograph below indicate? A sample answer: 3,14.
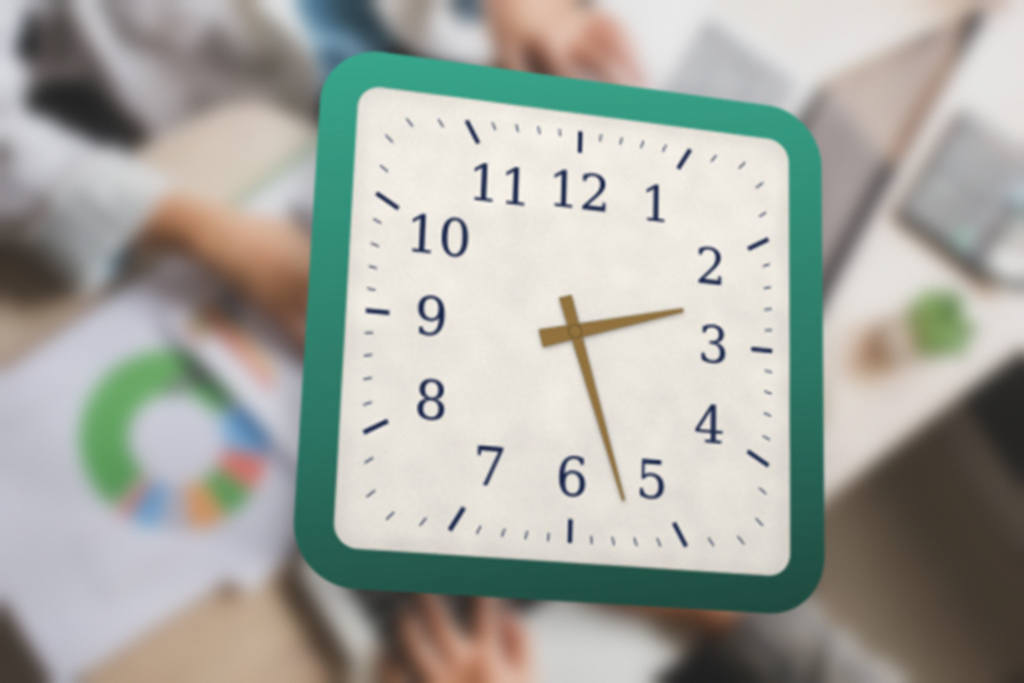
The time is 2,27
